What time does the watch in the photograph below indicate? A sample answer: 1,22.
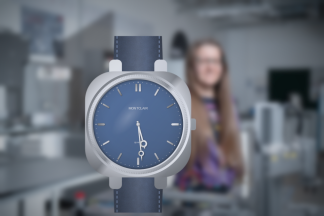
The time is 5,29
